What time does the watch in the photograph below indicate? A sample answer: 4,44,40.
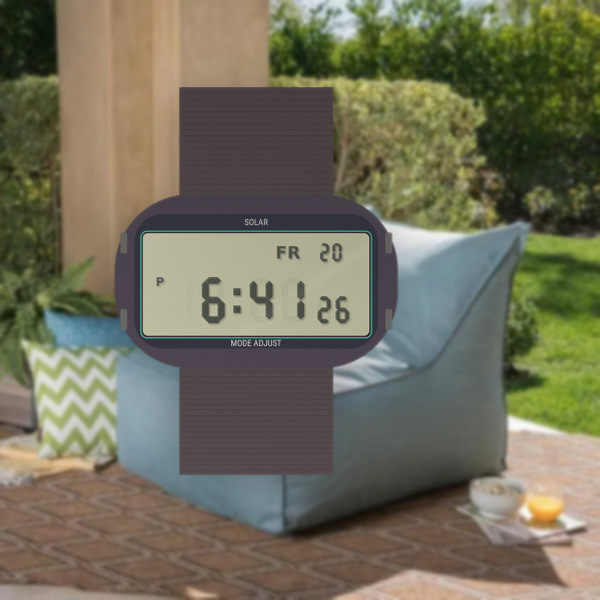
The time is 6,41,26
